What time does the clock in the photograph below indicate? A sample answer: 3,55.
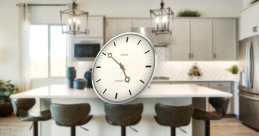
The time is 4,51
